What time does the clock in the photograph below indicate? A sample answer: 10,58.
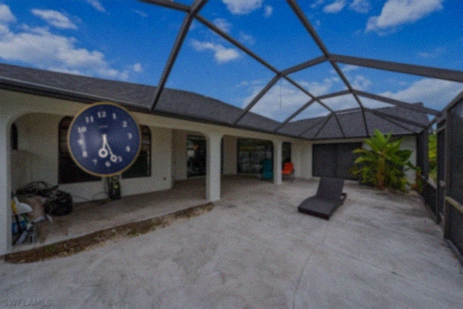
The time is 6,27
